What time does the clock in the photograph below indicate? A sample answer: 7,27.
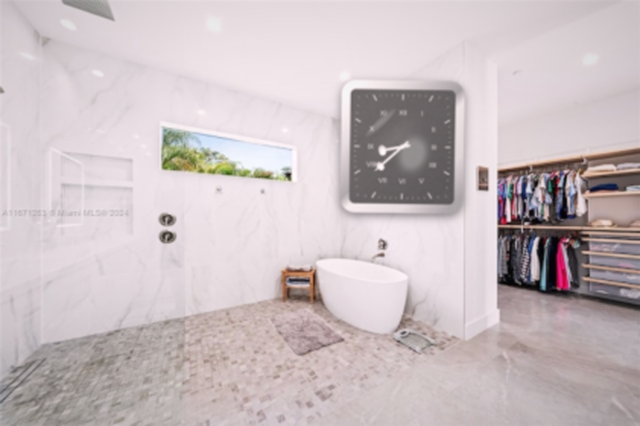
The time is 8,38
